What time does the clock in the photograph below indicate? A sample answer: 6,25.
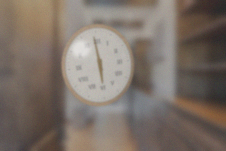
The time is 5,59
